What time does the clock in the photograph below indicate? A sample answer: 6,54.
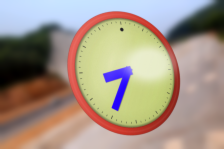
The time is 8,35
